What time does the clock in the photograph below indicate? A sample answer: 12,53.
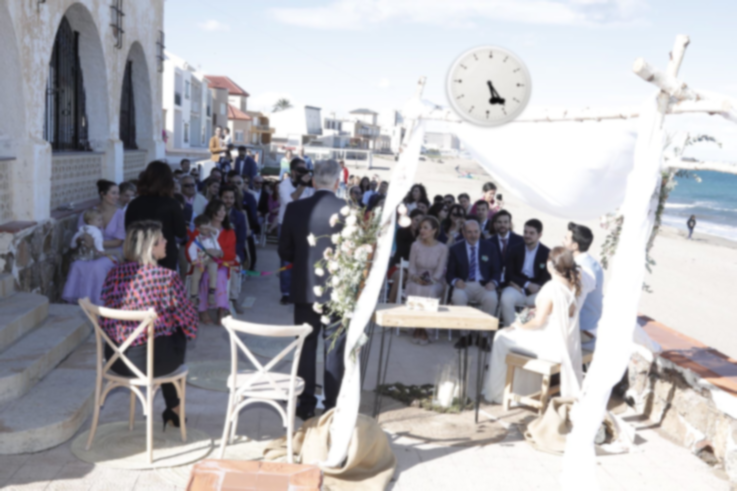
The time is 5,24
